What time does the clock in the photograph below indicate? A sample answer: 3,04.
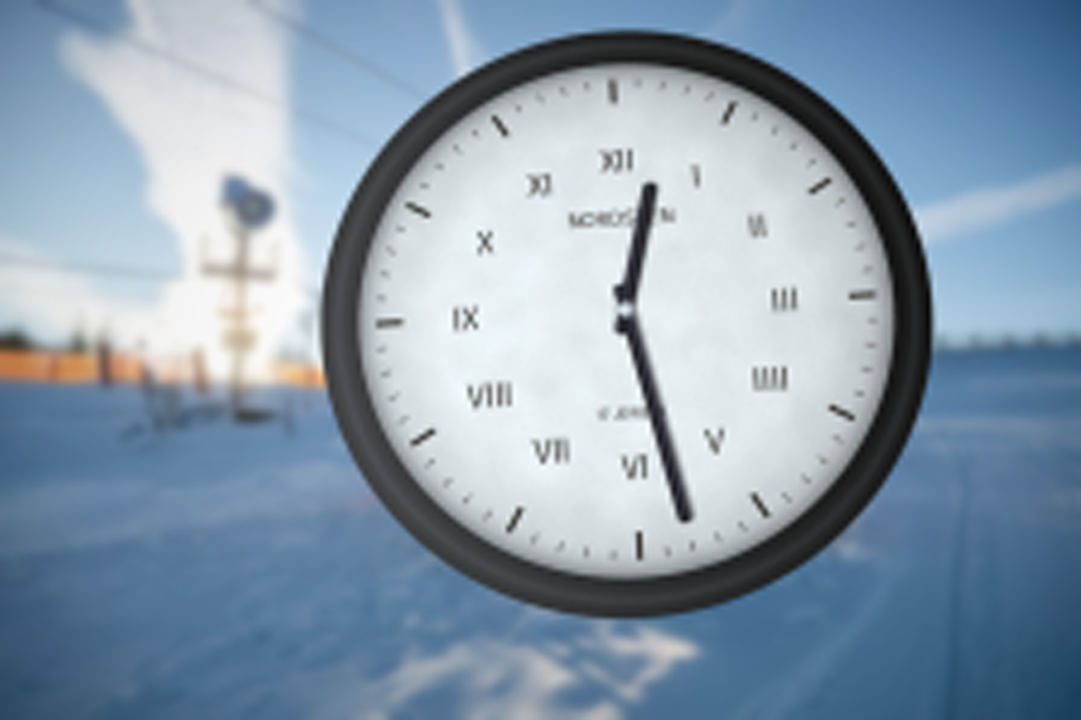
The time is 12,28
